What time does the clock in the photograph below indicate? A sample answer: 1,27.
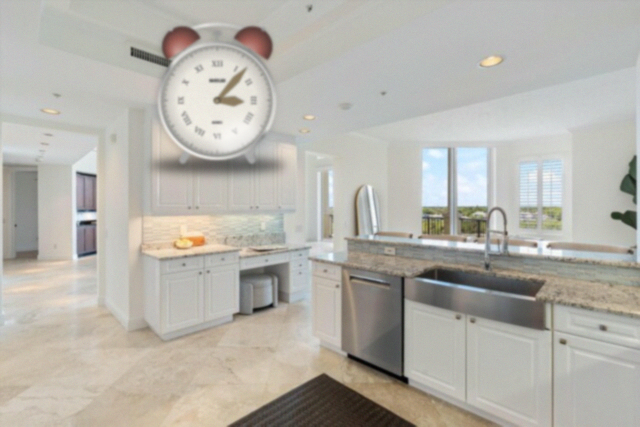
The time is 3,07
